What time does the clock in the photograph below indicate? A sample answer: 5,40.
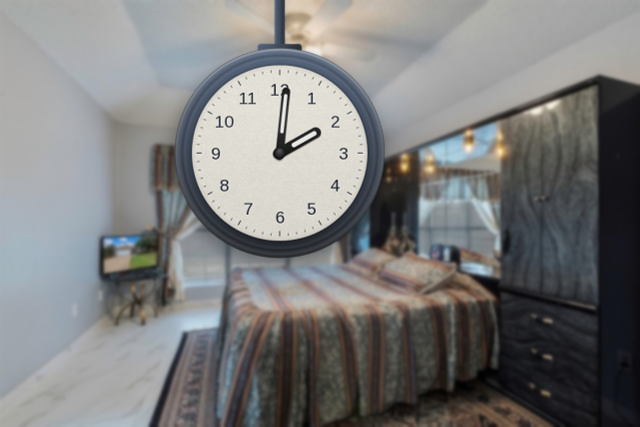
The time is 2,01
